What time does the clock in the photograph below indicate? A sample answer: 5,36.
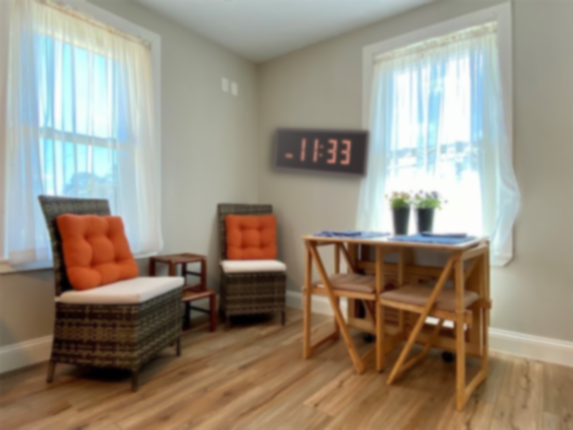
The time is 11,33
